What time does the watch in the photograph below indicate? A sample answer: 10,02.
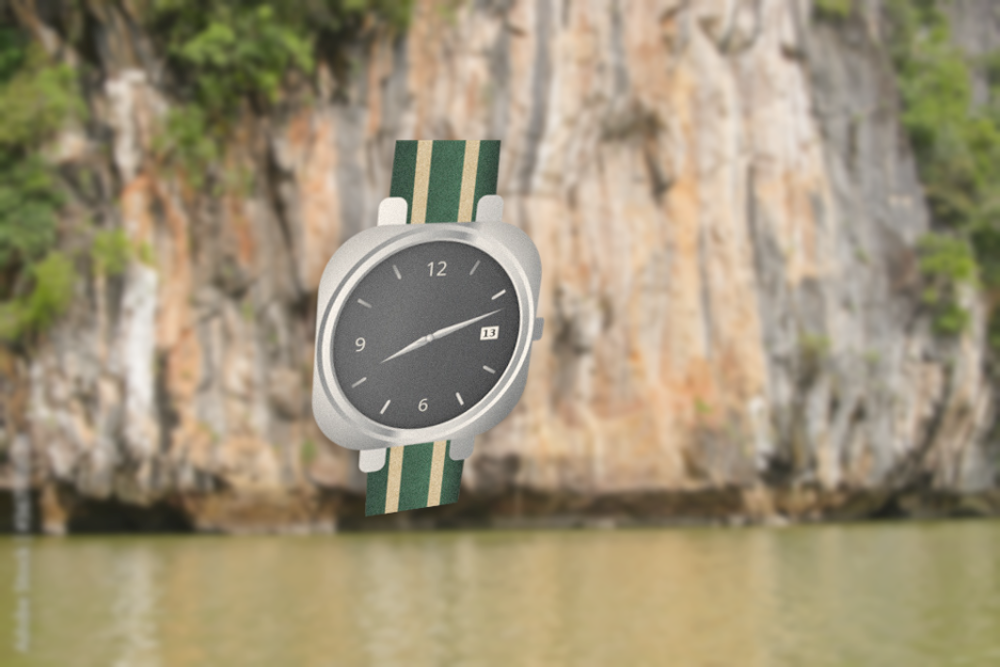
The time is 8,12
